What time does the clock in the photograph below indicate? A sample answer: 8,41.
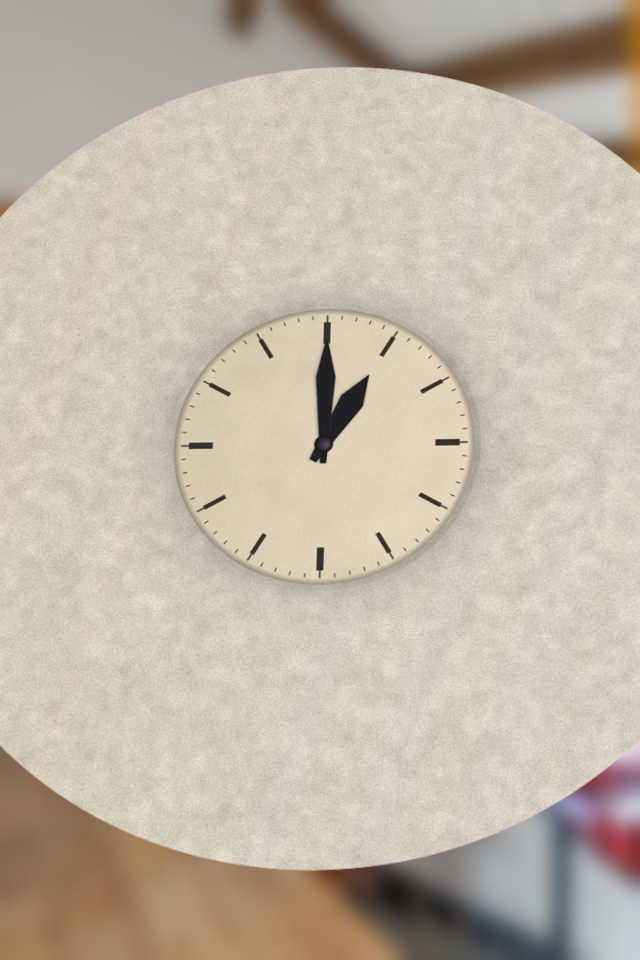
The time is 1,00
